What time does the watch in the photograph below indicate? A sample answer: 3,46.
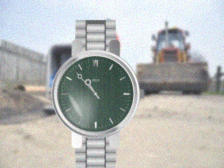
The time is 10,53
